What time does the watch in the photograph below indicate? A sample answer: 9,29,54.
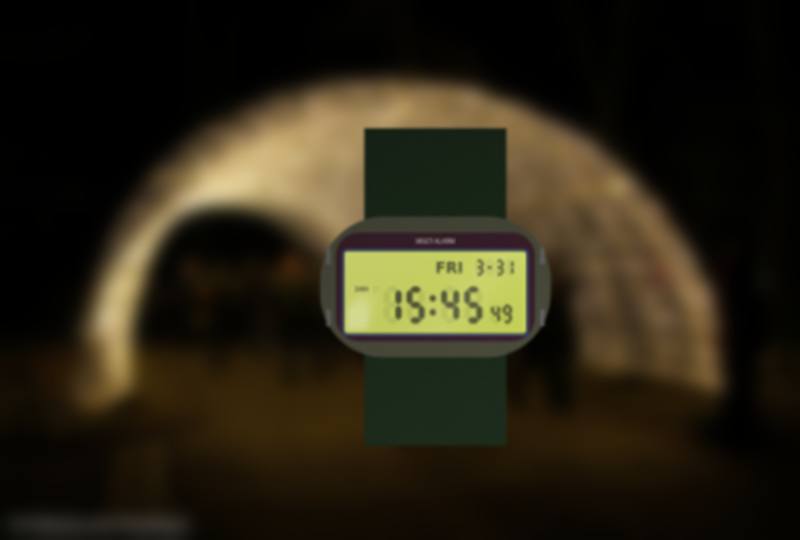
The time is 15,45,49
